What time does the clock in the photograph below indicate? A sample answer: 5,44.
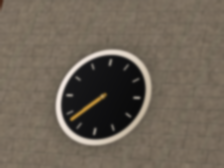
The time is 7,38
